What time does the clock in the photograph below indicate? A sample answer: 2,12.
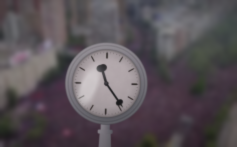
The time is 11,24
